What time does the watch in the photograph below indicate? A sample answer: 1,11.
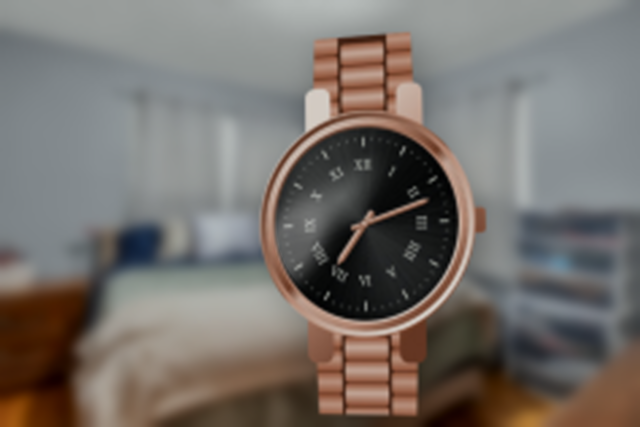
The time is 7,12
